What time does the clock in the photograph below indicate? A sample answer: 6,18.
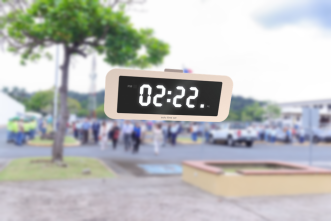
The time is 2,22
